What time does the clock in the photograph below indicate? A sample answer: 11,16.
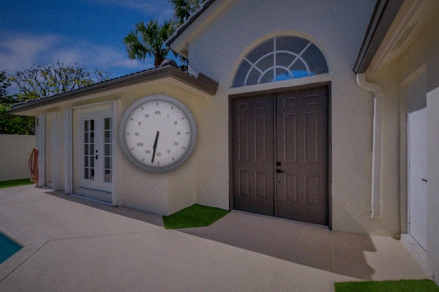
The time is 6,32
